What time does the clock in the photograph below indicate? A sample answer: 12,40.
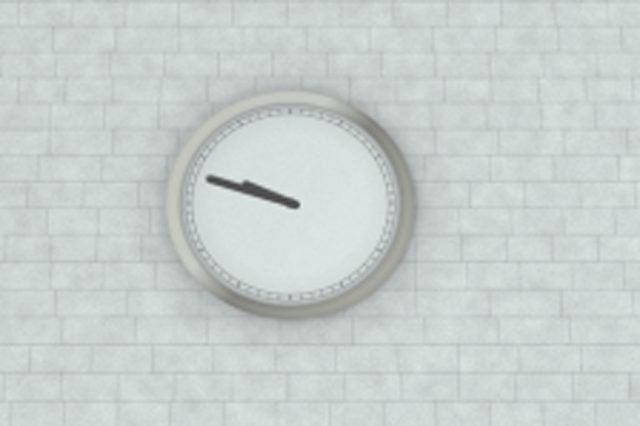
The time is 9,48
